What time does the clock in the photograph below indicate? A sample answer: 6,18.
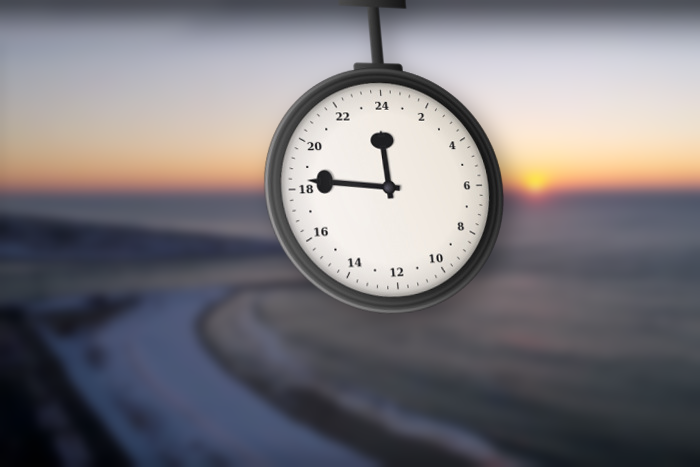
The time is 23,46
